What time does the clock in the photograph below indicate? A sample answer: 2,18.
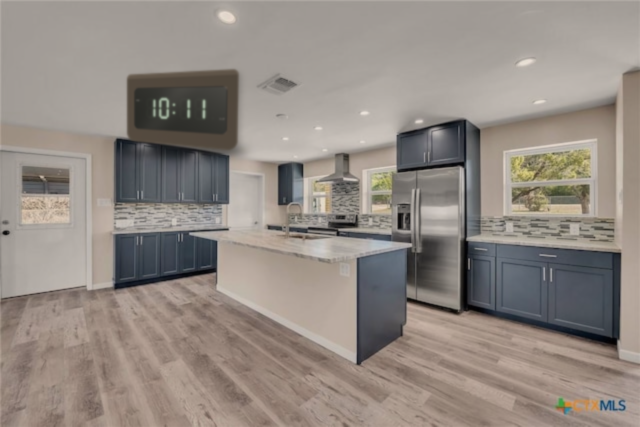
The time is 10,11
